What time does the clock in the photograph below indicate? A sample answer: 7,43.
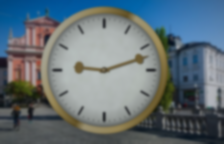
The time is 9,12
